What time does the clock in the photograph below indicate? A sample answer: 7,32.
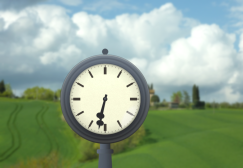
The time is 6,32
